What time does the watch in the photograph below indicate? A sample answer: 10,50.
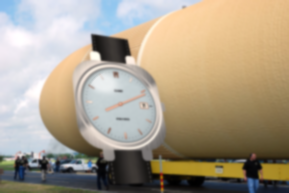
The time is 8,11
